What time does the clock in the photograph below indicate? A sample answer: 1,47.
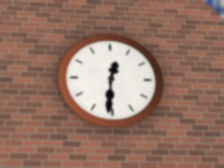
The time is 12,31
